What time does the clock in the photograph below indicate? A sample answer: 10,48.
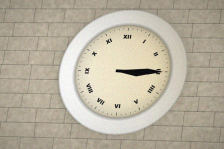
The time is 3,15
